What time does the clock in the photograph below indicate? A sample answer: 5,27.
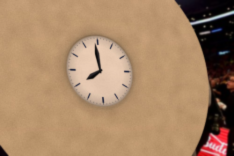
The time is 7,59
